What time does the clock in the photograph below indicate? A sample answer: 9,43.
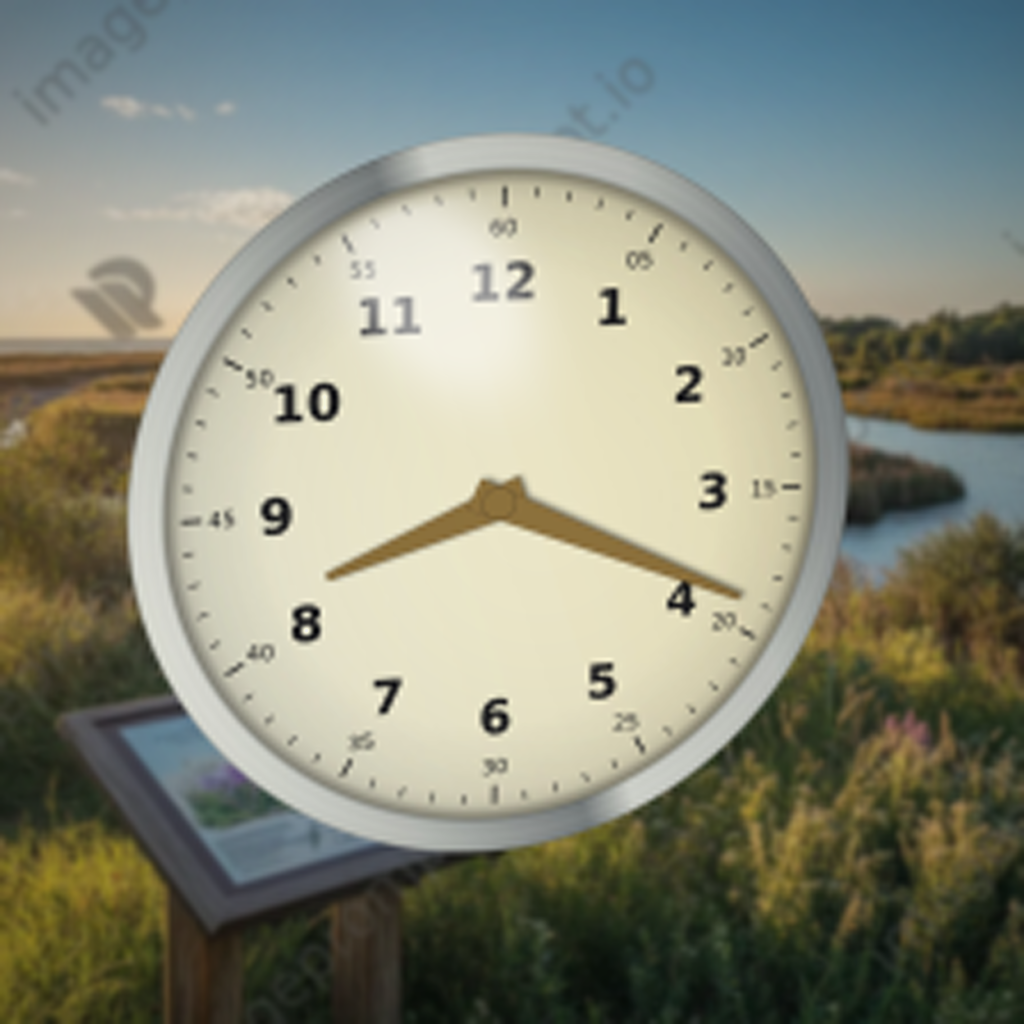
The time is 8,19
